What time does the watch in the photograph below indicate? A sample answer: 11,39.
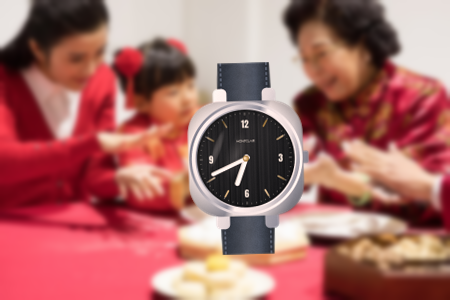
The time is 6,41
